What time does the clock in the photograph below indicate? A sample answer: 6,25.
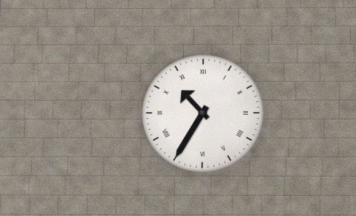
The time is 10,35
